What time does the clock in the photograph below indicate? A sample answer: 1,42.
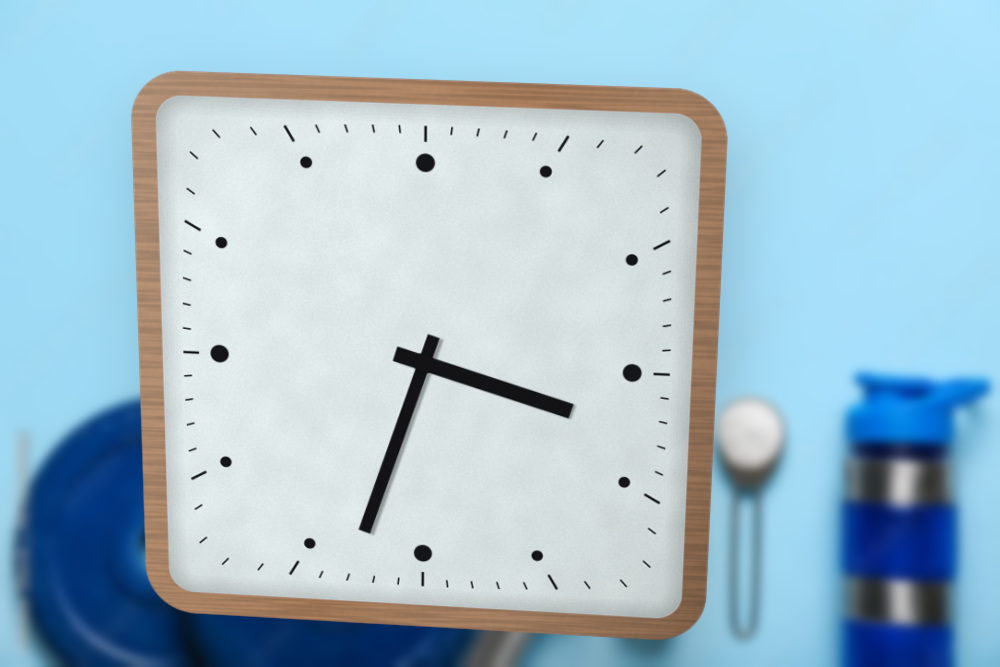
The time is 3,33
